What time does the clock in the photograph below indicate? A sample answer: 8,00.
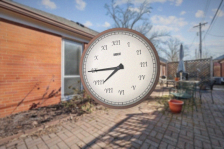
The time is 7,45
